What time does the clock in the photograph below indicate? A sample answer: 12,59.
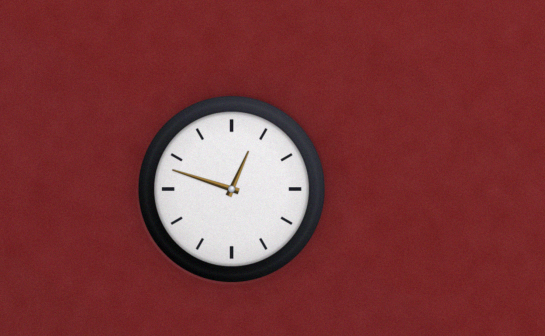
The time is 12,48
